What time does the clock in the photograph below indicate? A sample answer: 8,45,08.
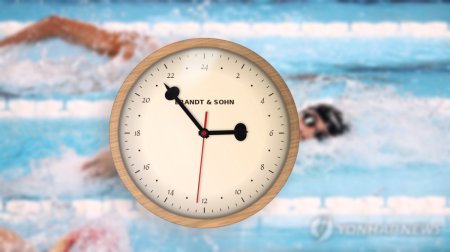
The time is 5,53,31
